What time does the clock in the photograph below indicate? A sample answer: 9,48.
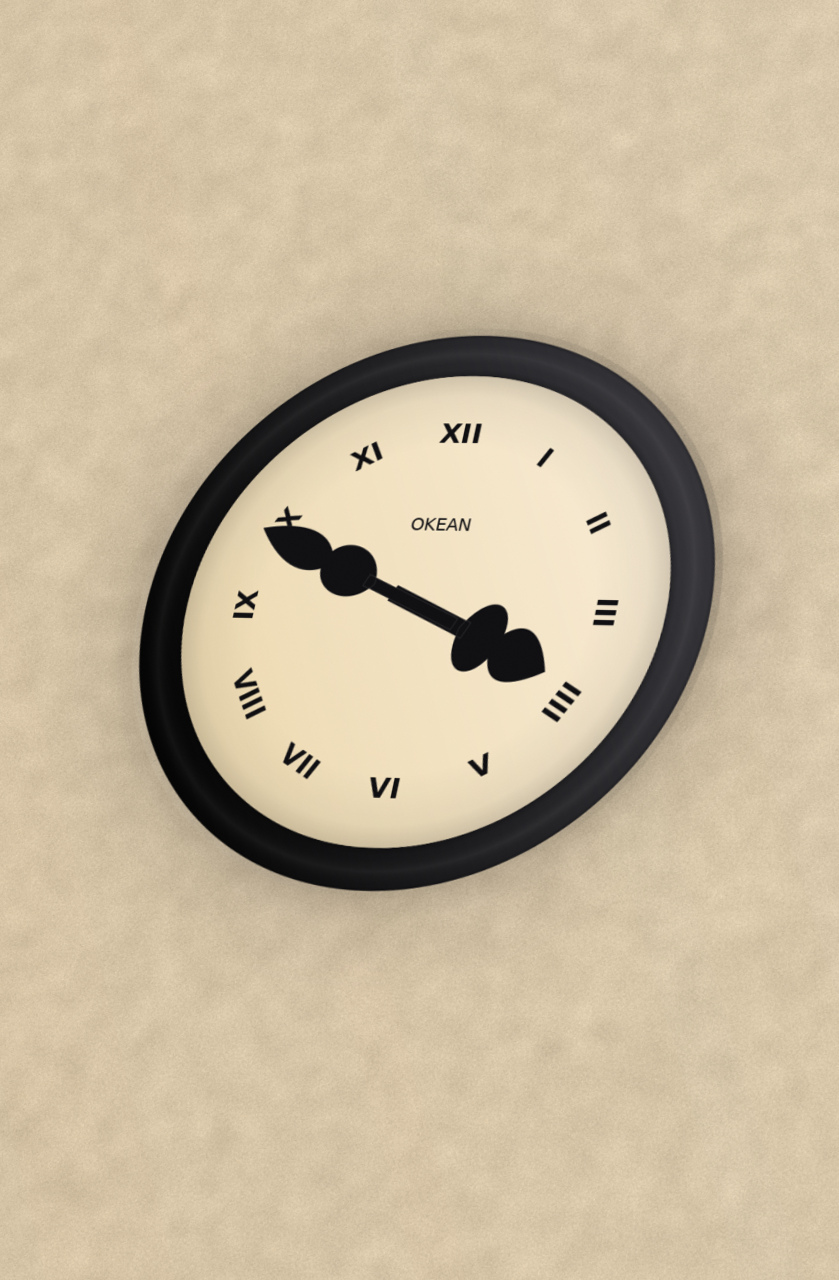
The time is 3,49
